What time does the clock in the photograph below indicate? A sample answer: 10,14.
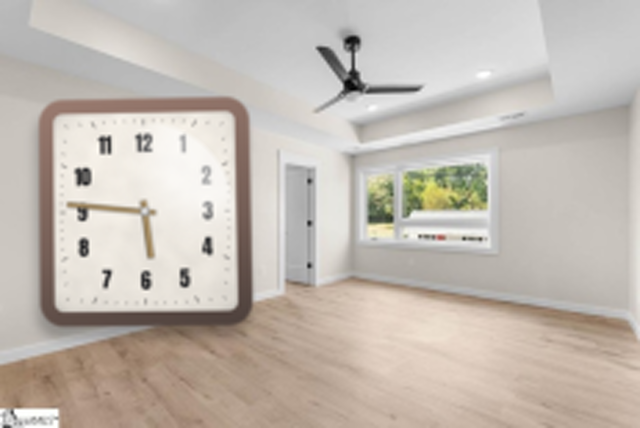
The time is 5,46
